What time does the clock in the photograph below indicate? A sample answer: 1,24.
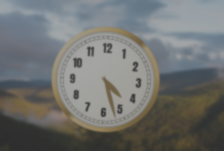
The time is 4,27
